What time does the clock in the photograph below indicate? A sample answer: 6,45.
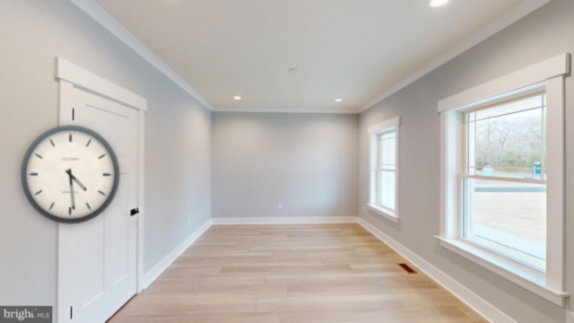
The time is 4,29
